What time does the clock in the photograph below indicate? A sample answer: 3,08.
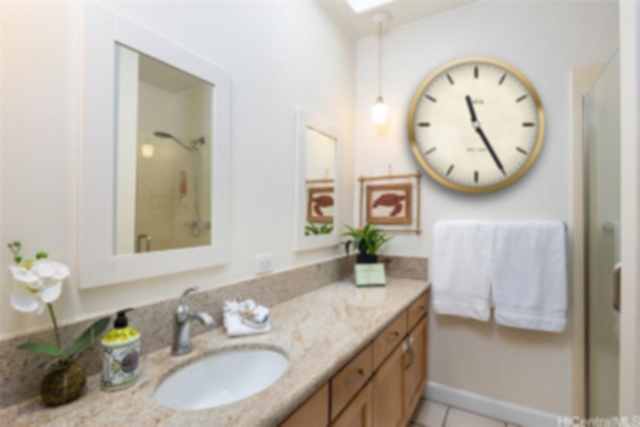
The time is 11,25
